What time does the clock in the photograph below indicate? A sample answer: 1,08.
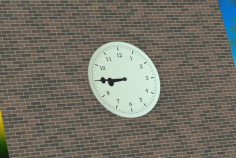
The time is 8,45
